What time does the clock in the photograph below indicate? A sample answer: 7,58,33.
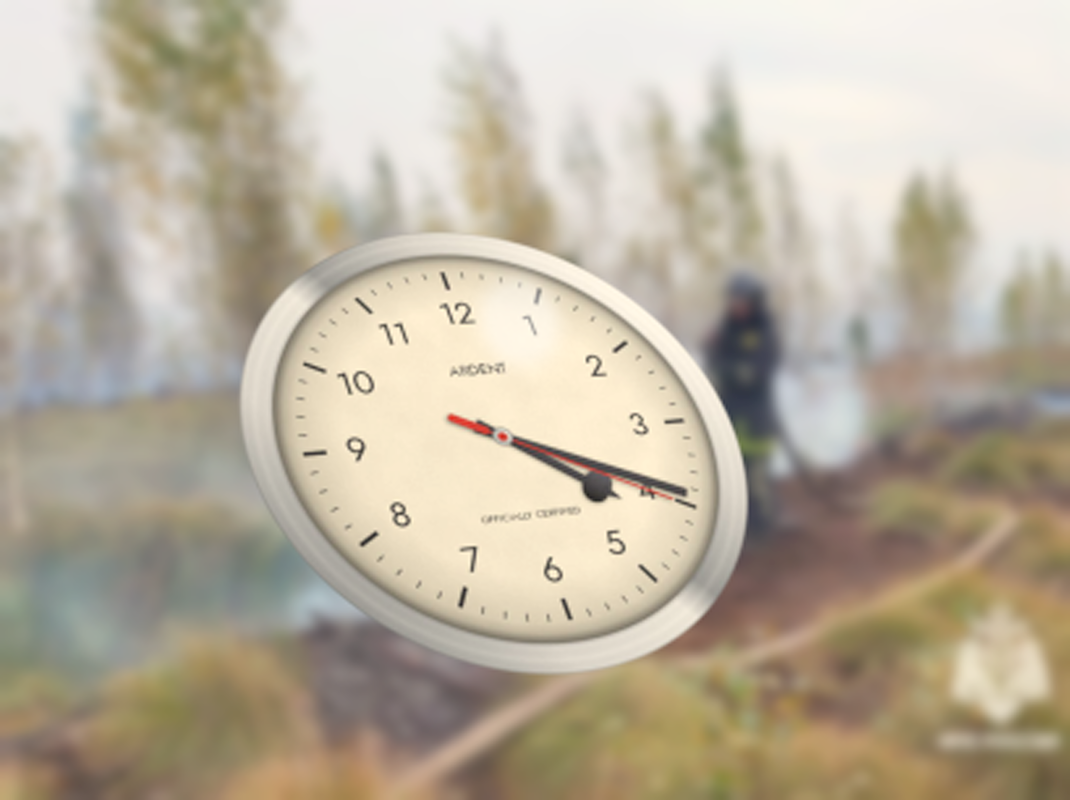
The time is 4,19,20
